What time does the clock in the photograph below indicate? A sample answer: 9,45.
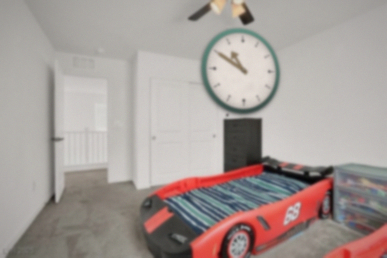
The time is 10,50
